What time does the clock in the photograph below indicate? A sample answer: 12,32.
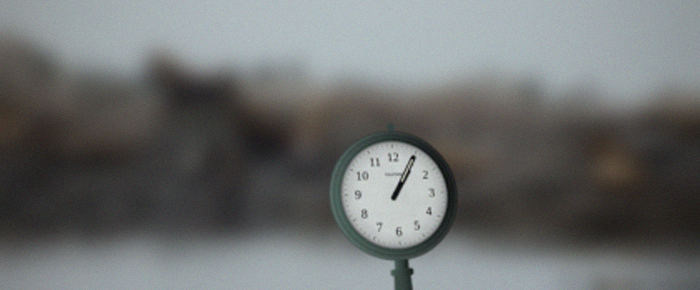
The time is 1,05
